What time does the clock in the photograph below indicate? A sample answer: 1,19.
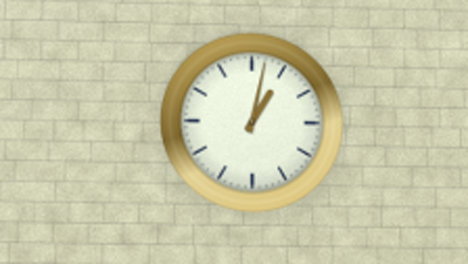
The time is 1,02
